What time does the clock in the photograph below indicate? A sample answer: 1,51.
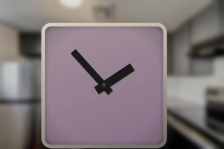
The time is 1,53
